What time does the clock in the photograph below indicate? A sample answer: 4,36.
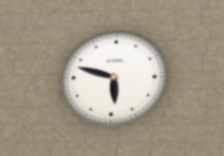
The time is 5,48
